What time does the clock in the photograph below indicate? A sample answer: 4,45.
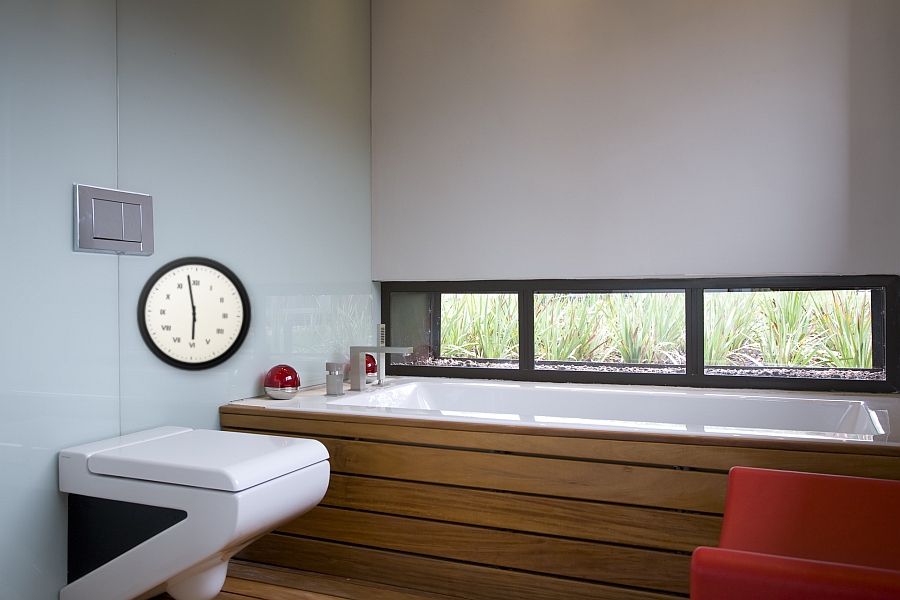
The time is 5,58
